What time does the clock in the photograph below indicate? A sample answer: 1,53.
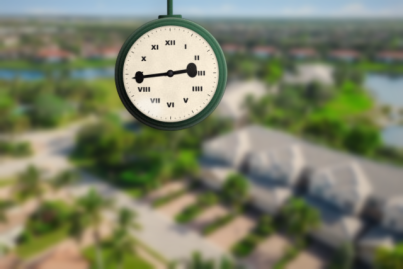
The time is 2,44
